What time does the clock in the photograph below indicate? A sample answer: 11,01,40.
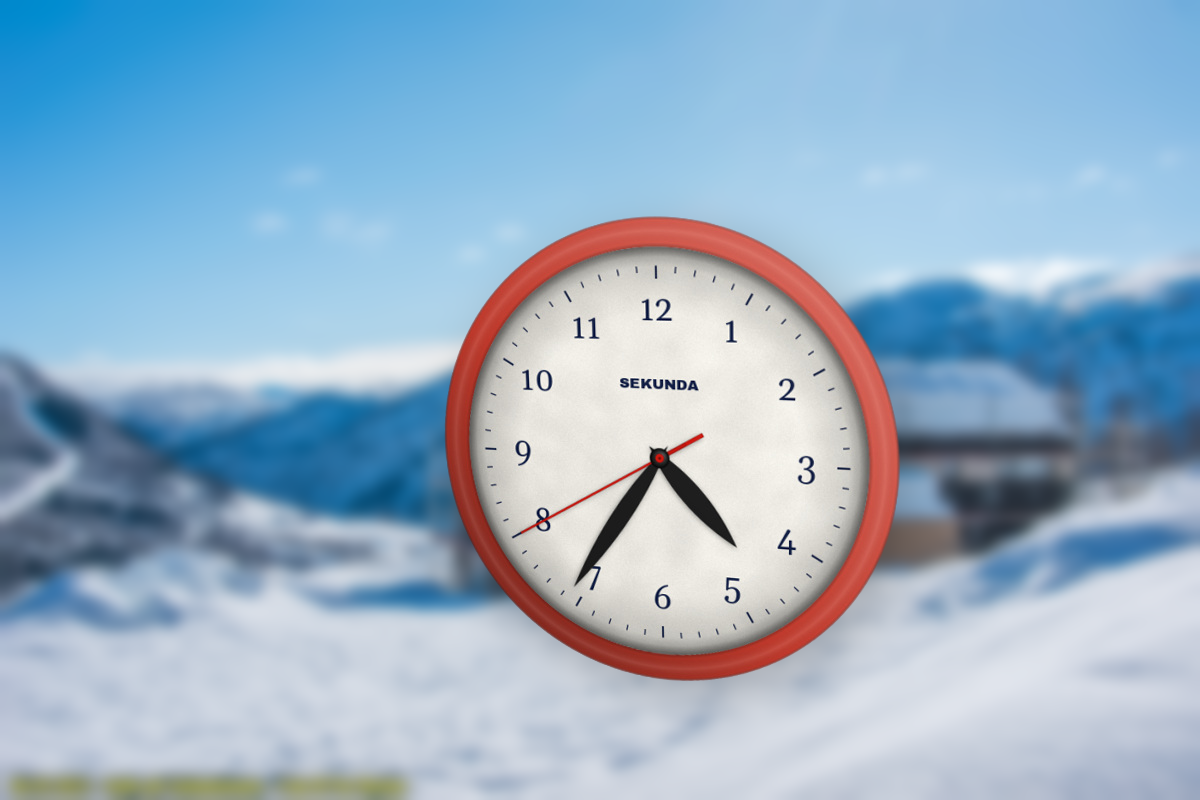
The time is 4,35,40
